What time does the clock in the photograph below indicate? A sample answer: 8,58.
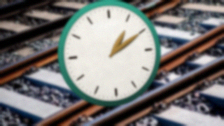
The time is 1,10
